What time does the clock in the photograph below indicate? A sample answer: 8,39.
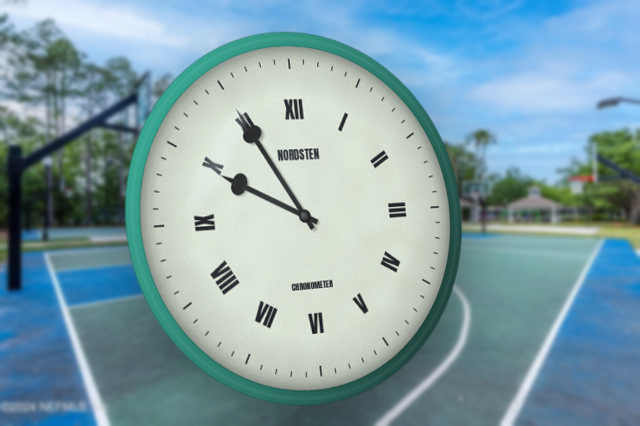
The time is 9,55
